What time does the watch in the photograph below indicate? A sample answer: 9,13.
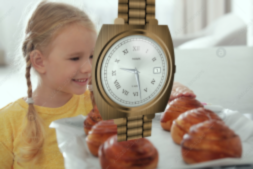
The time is 9,28
